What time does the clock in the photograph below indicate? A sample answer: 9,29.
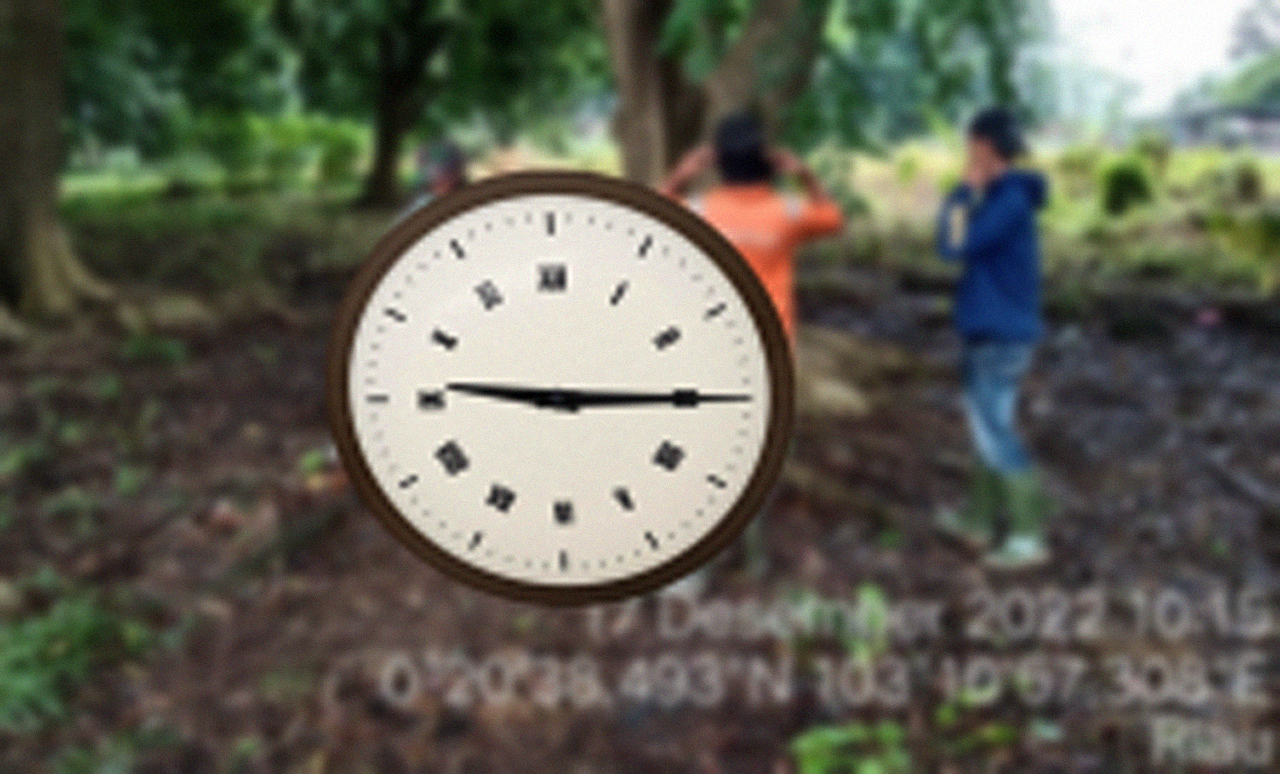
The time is 9,15
